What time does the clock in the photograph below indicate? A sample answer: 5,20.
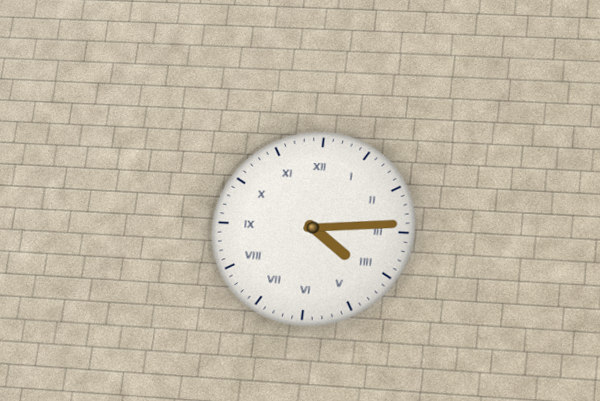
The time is 4,14
